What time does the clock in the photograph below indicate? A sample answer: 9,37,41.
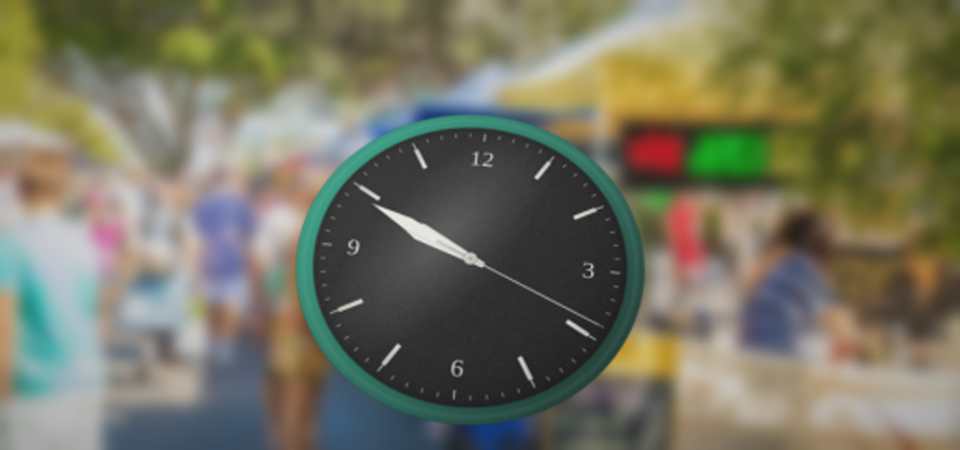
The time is 9,49,19
